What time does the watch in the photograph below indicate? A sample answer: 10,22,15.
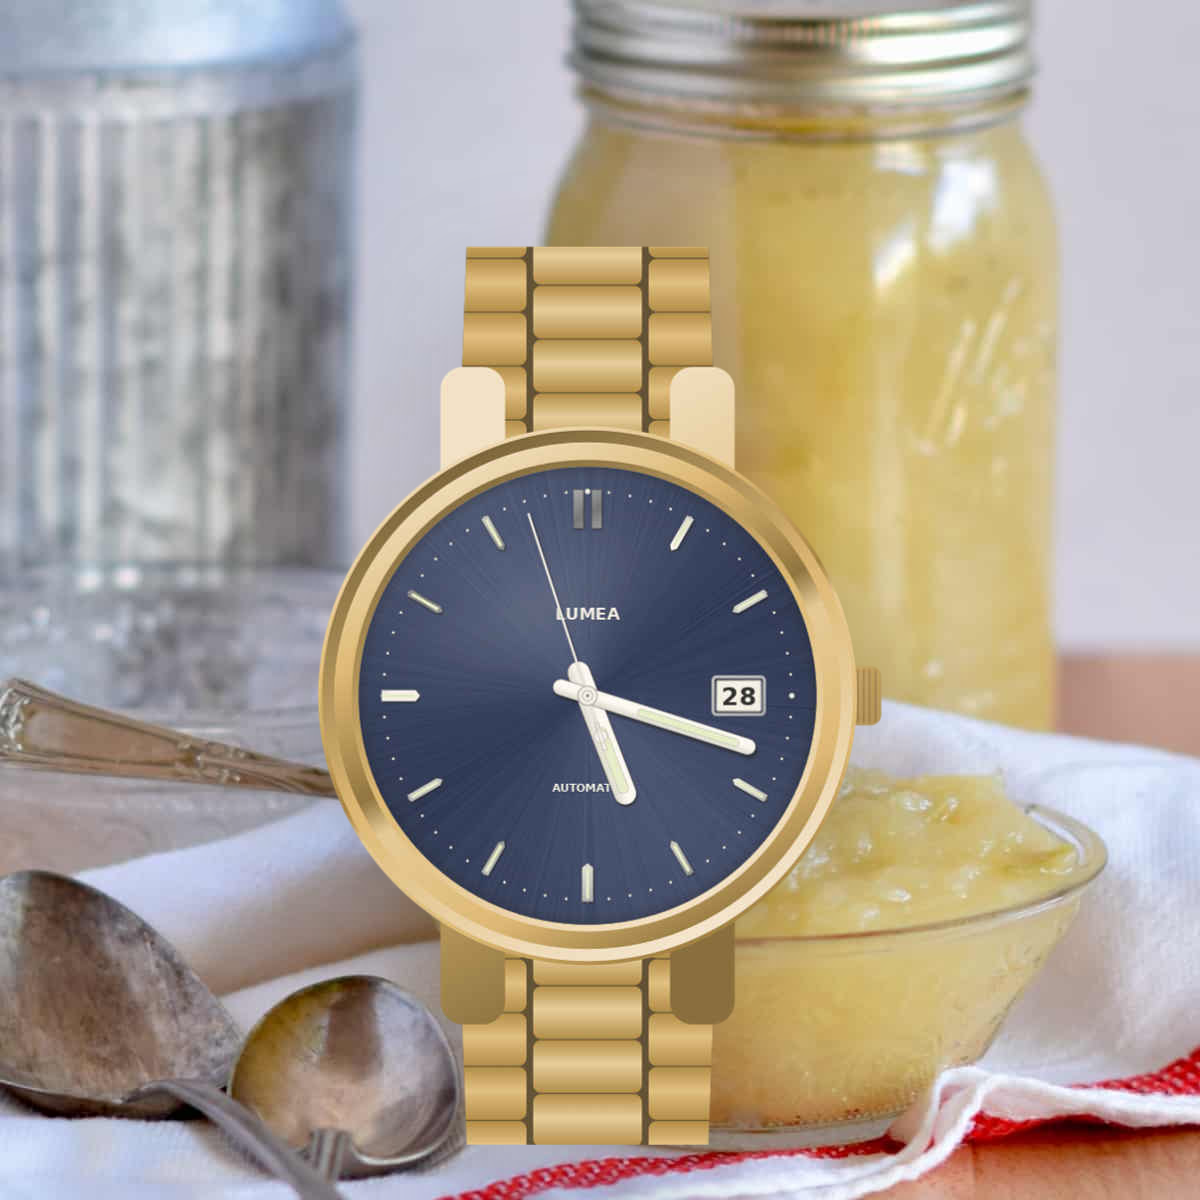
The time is 5,17,57
